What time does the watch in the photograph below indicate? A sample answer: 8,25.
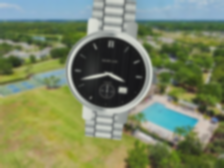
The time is 3,42
